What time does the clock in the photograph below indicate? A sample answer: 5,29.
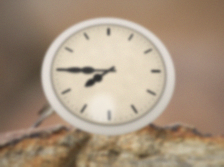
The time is 7,45
